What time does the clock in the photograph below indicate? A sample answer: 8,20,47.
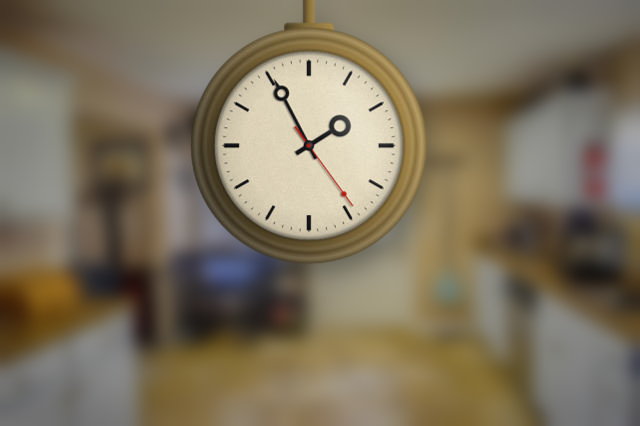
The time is 1,55,24
